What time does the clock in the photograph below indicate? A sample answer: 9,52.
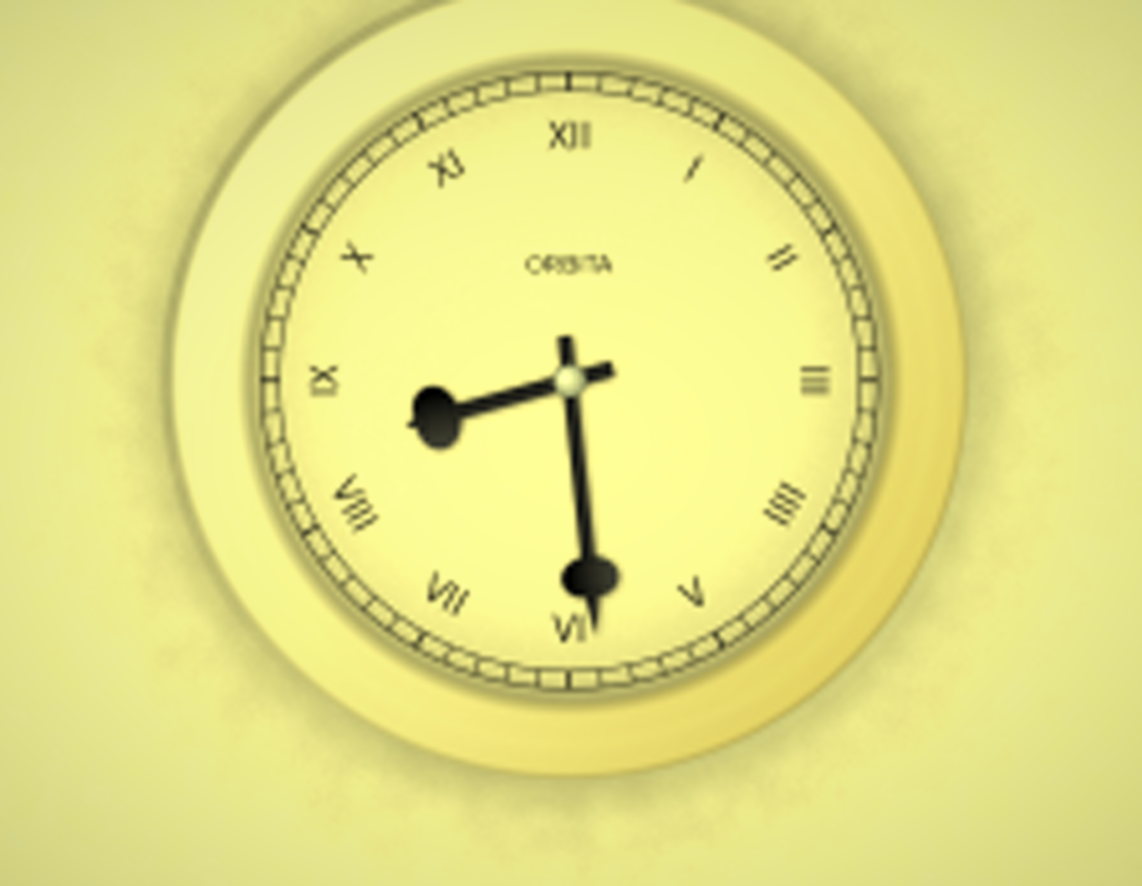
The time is 8,29
